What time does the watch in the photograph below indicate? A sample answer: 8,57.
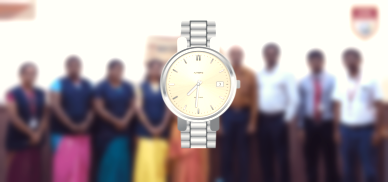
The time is 7,31
